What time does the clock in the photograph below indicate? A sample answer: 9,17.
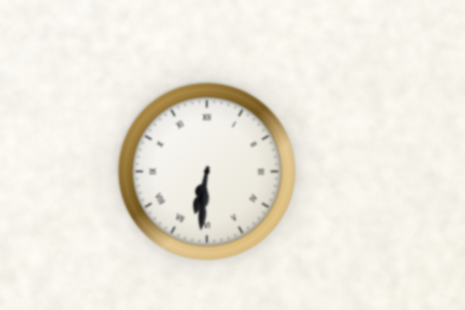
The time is 6,31
